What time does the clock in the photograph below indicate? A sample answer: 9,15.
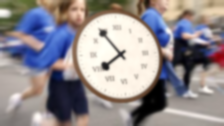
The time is 7,54
